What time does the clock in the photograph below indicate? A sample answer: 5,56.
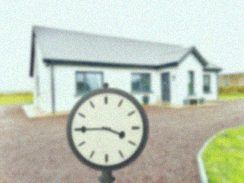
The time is 3,45
